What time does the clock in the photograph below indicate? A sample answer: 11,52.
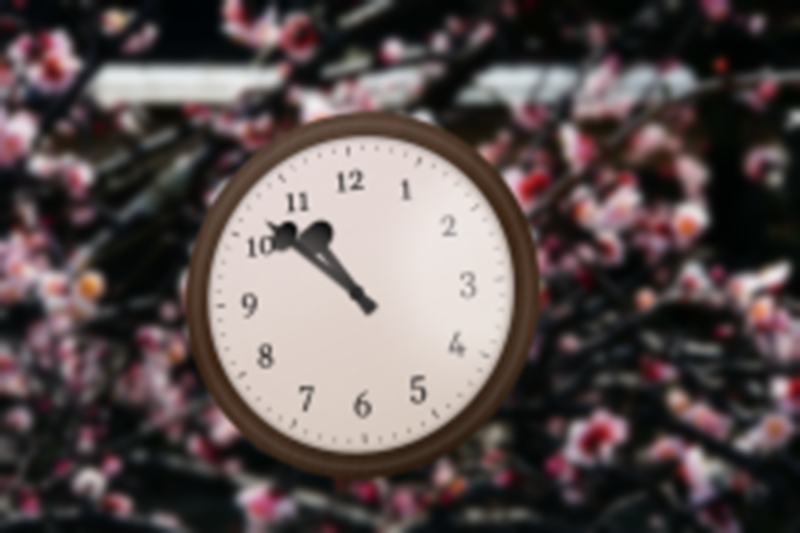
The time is 10,52
